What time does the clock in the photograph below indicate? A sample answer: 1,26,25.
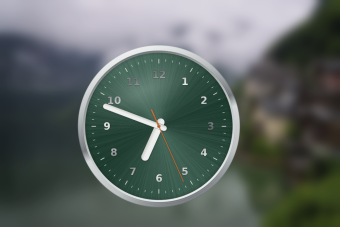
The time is 6,48,26
